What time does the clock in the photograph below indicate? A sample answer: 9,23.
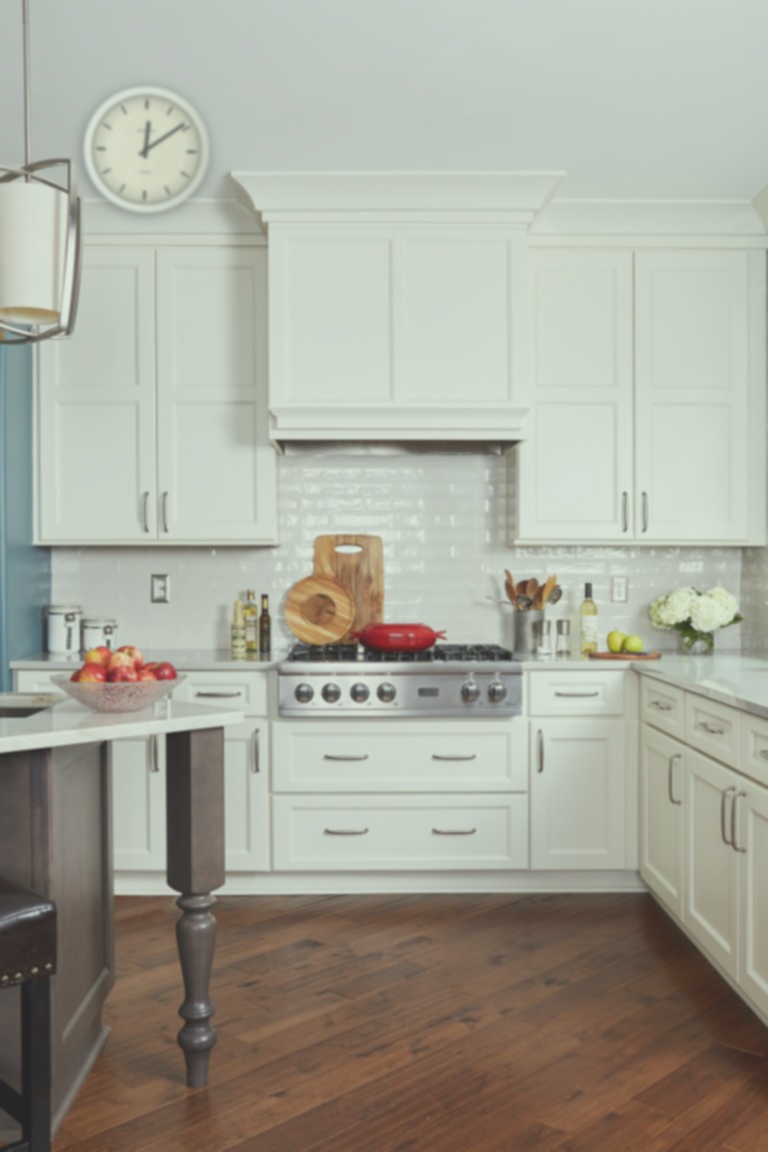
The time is 12,09
